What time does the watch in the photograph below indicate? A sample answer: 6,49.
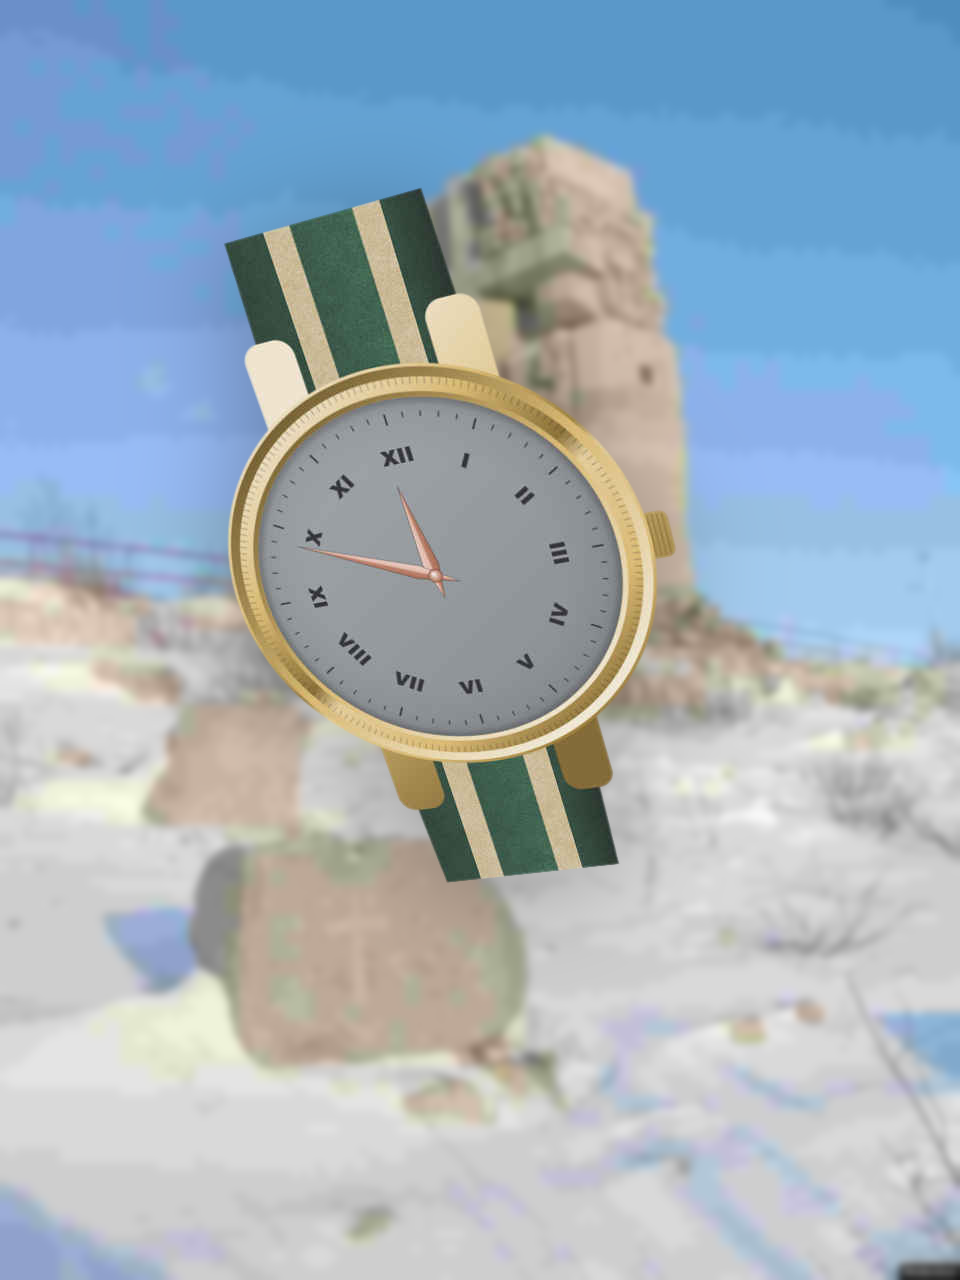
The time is 11,49
